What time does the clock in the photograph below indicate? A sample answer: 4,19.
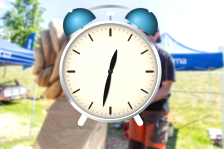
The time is 12,32
